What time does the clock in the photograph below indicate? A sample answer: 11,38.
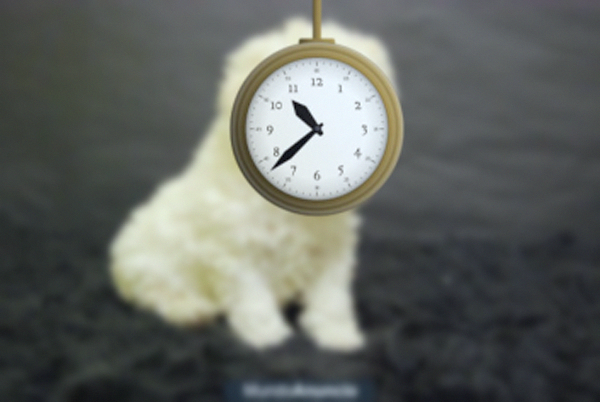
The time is 10,38
